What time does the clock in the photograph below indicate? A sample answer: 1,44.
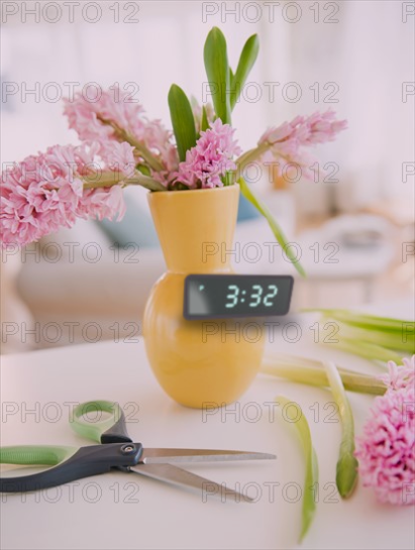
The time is 3,32
